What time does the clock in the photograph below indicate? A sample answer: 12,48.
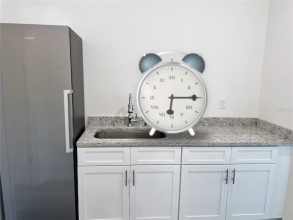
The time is 6,15
